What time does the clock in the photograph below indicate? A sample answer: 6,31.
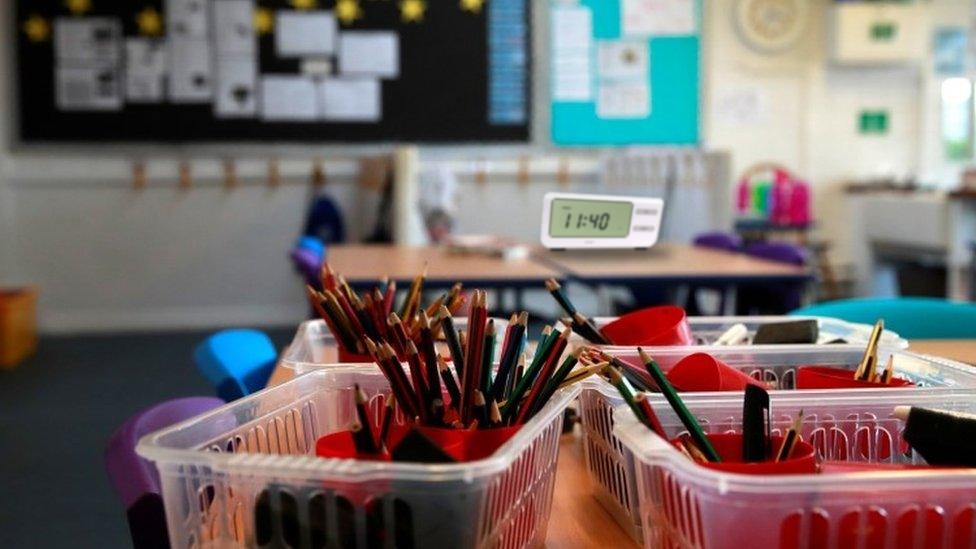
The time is 11,40
